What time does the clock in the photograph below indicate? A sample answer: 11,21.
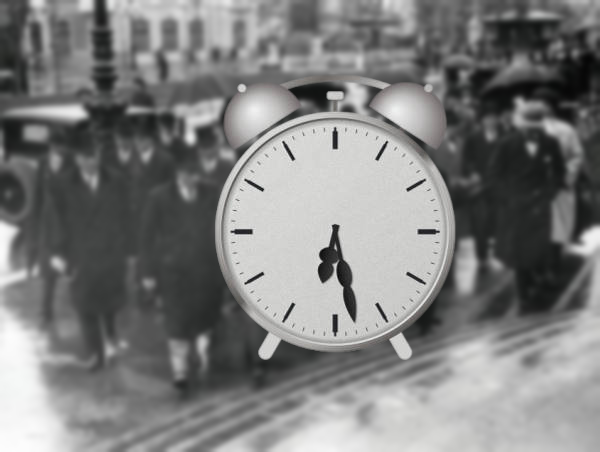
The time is 6,28
